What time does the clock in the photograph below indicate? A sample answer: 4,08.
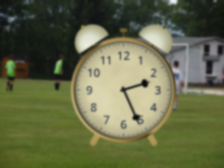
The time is 2,26
